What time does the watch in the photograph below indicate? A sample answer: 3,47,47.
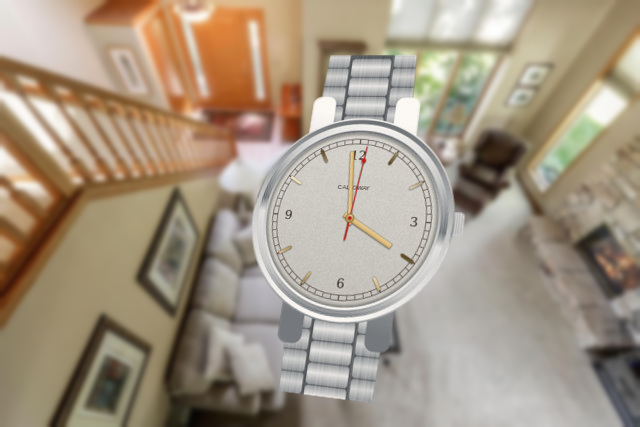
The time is 3,59,01
